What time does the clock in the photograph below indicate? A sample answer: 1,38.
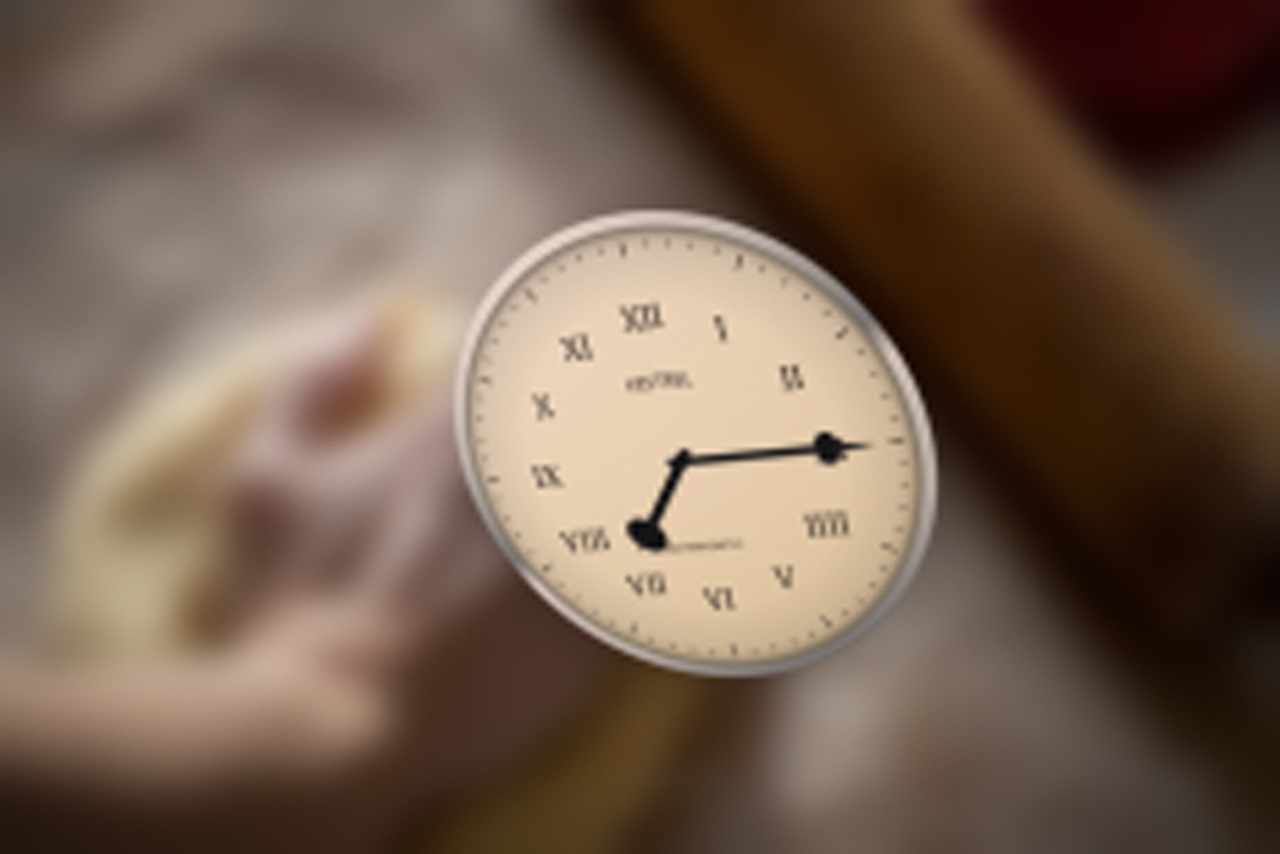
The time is 7,15
